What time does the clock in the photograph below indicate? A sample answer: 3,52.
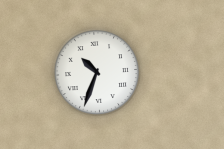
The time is 10,34
